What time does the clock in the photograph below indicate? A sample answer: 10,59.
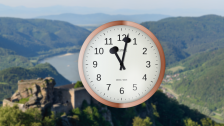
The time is 11,02
